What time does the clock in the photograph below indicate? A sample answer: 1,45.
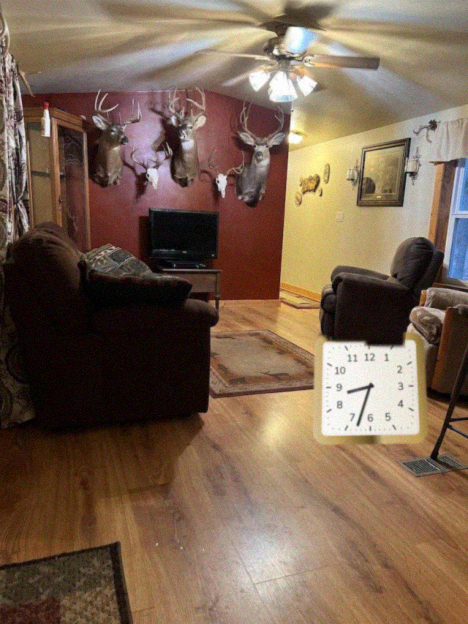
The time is 8,33
